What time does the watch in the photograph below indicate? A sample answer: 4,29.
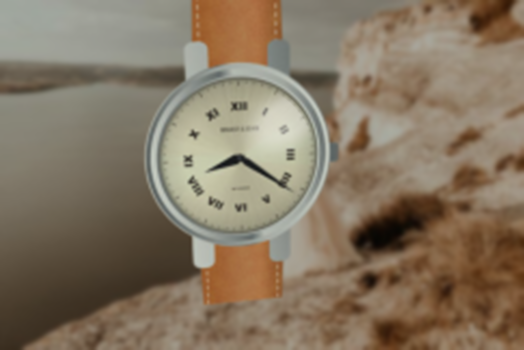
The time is 8,21
